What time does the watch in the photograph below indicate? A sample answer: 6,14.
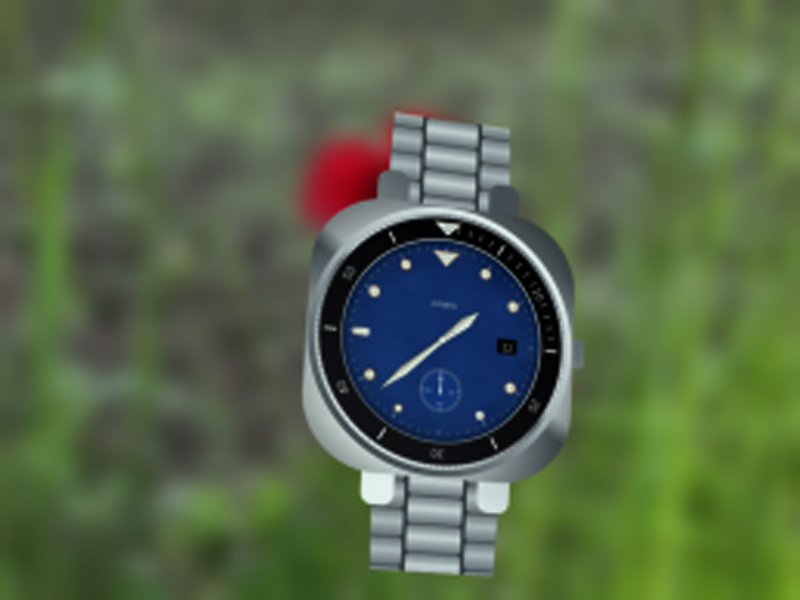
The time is 1,38
